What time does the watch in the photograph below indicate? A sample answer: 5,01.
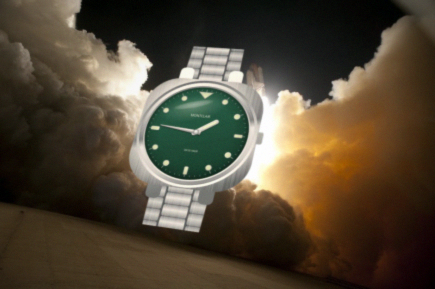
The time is 1,46
